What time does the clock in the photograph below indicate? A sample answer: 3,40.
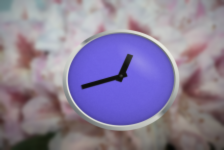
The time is 12,42
